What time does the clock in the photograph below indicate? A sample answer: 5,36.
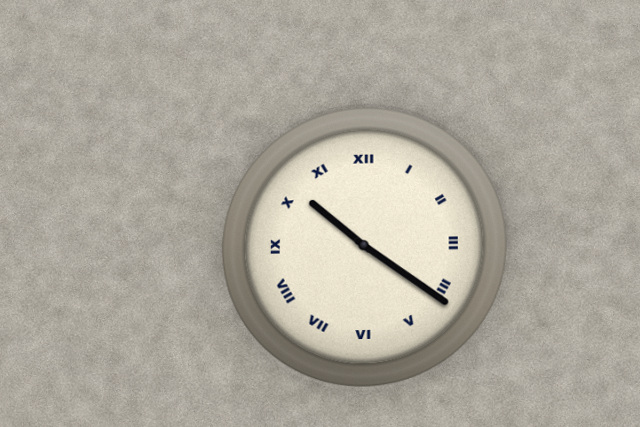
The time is 10,21
